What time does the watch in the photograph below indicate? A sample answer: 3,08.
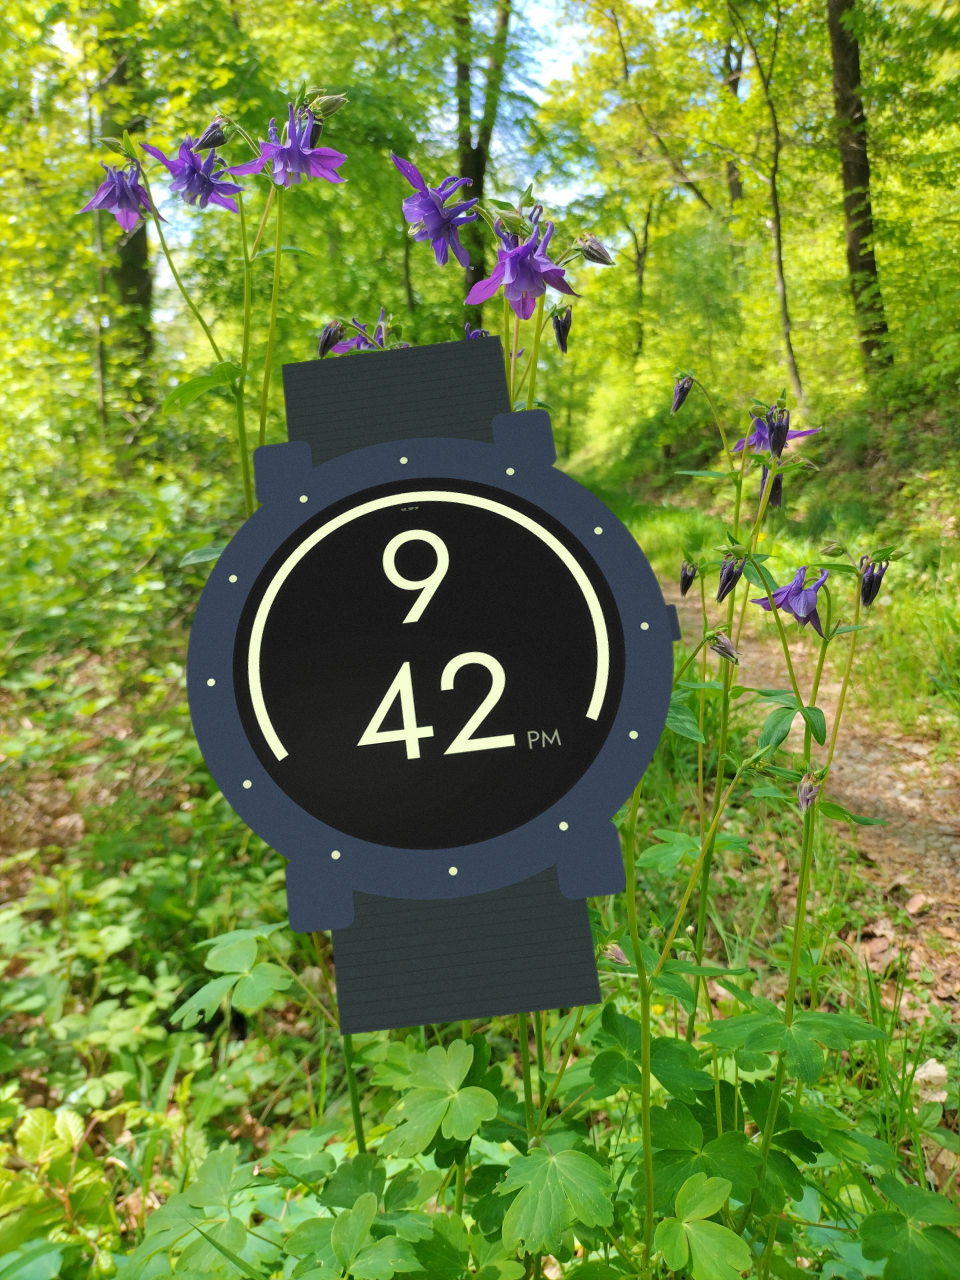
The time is 9,42
